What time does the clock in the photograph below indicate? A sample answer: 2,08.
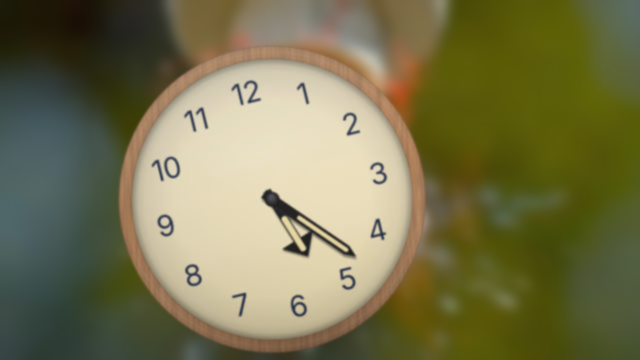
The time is 5,23
